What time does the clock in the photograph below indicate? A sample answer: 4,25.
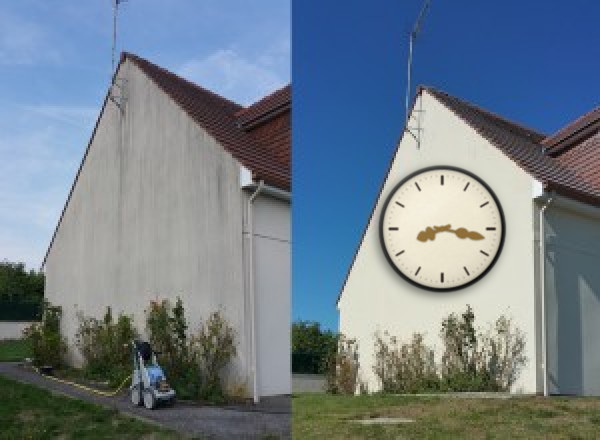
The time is 8,17
